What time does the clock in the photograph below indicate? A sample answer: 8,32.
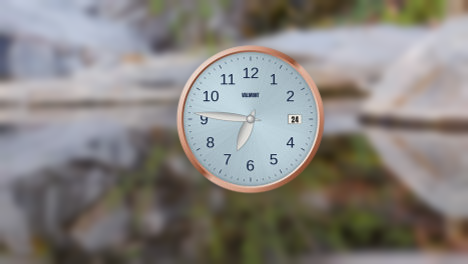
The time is 6,46
